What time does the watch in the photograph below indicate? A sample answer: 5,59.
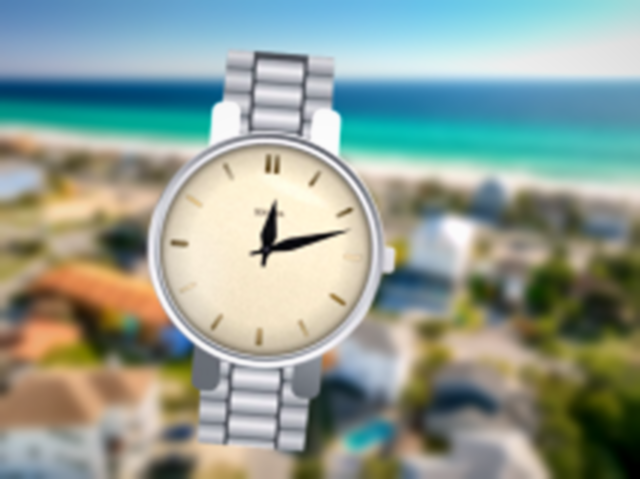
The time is 12,12
